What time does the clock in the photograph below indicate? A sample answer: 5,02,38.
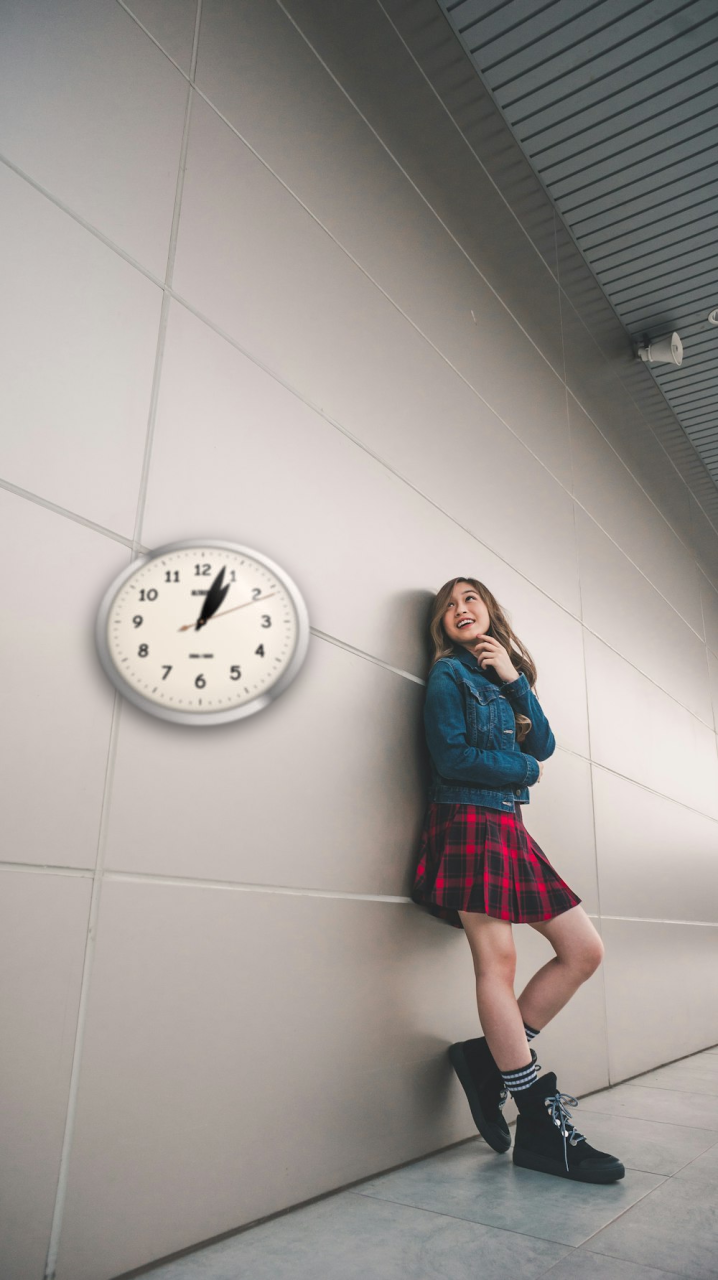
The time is 1,03,11
